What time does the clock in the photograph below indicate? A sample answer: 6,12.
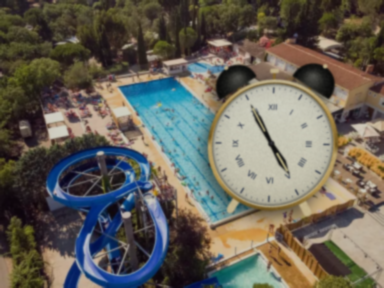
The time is 4,55
